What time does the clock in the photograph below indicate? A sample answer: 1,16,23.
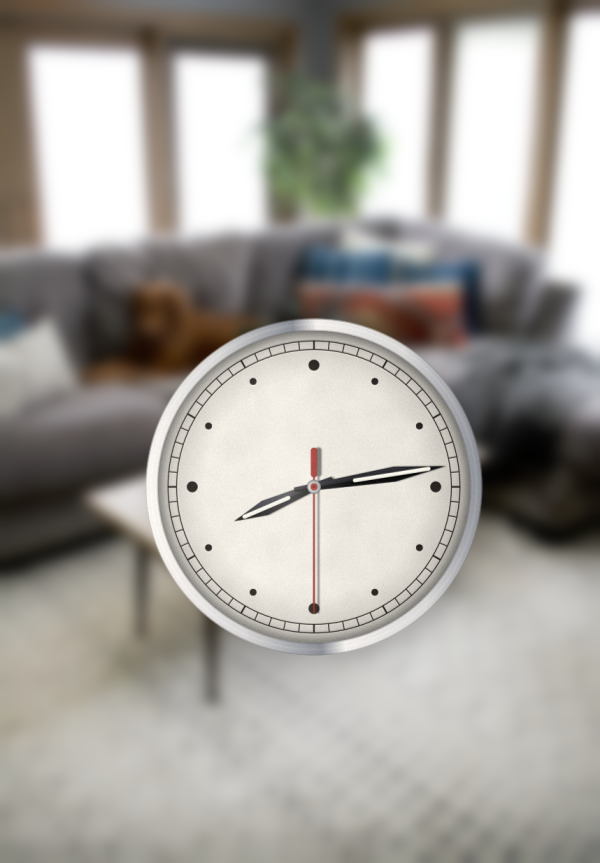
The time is 8,13,30
